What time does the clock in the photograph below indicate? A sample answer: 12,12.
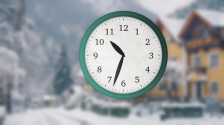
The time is 10,33
